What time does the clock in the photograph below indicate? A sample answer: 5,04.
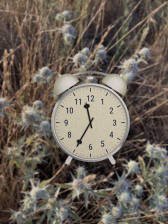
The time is 11,35
